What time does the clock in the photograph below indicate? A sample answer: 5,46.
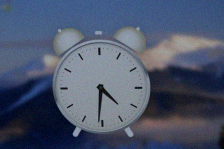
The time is 4,31
